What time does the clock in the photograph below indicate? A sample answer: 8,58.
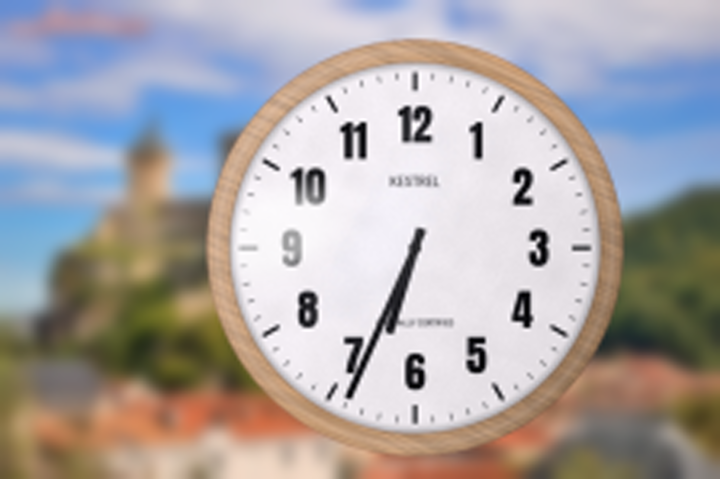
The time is 6,34
